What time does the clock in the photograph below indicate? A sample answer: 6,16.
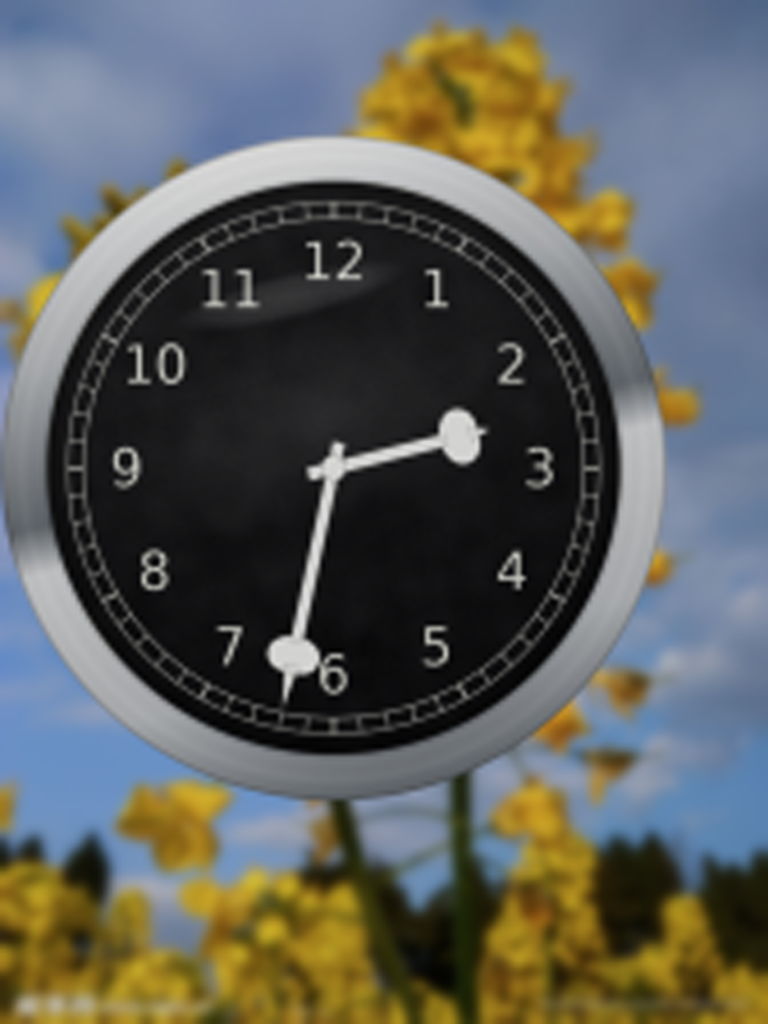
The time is 2,32
